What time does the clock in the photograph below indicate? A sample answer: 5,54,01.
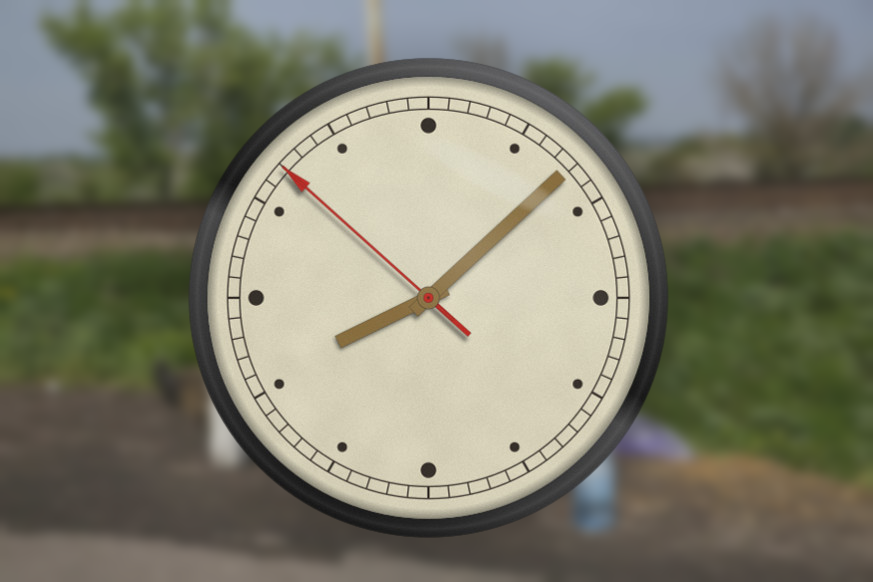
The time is 8,07,52
